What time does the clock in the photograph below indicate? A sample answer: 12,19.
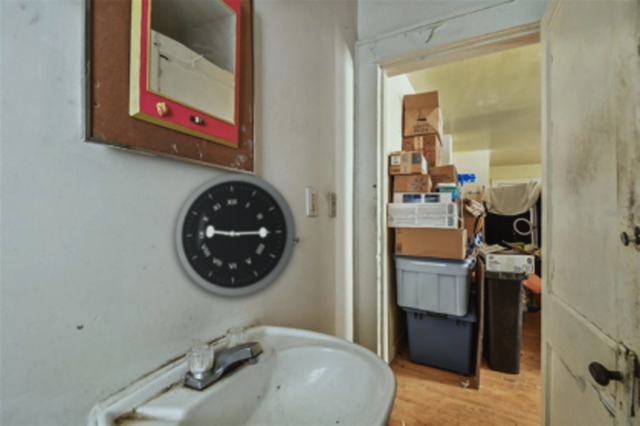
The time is 9,15
